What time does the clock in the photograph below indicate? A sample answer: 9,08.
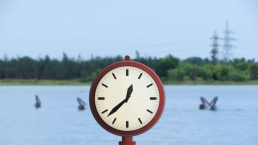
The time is 12,38
